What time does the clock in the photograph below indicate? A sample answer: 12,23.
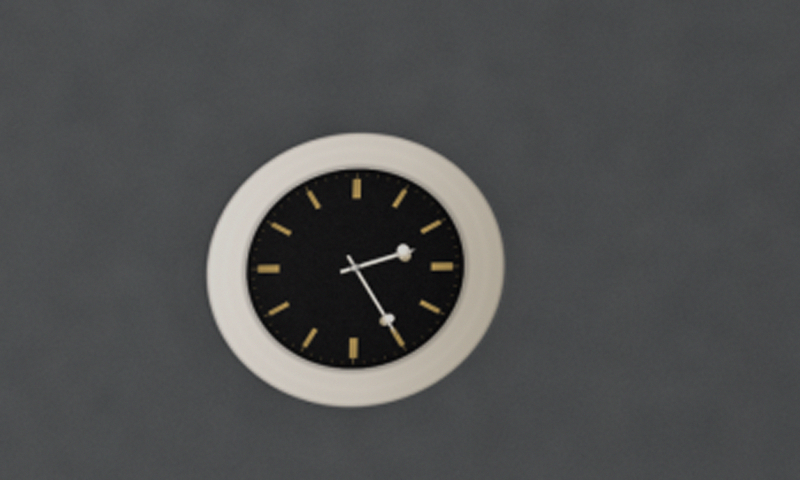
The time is 2,25
